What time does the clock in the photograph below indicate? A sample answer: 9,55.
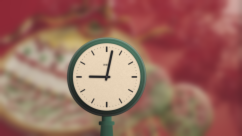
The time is 9,02
